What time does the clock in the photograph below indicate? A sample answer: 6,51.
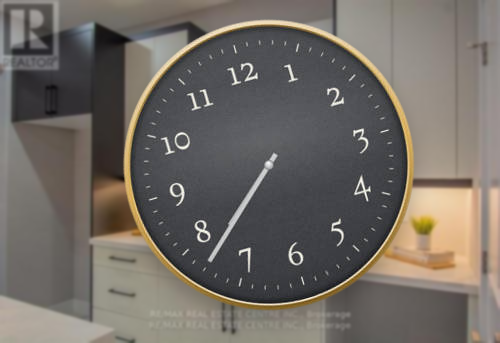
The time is 7,38
